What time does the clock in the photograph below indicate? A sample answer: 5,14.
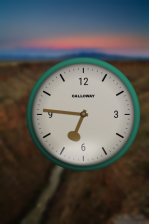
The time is 6,46
